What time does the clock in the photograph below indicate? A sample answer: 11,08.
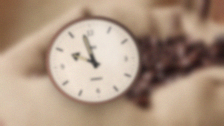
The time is 9,58
